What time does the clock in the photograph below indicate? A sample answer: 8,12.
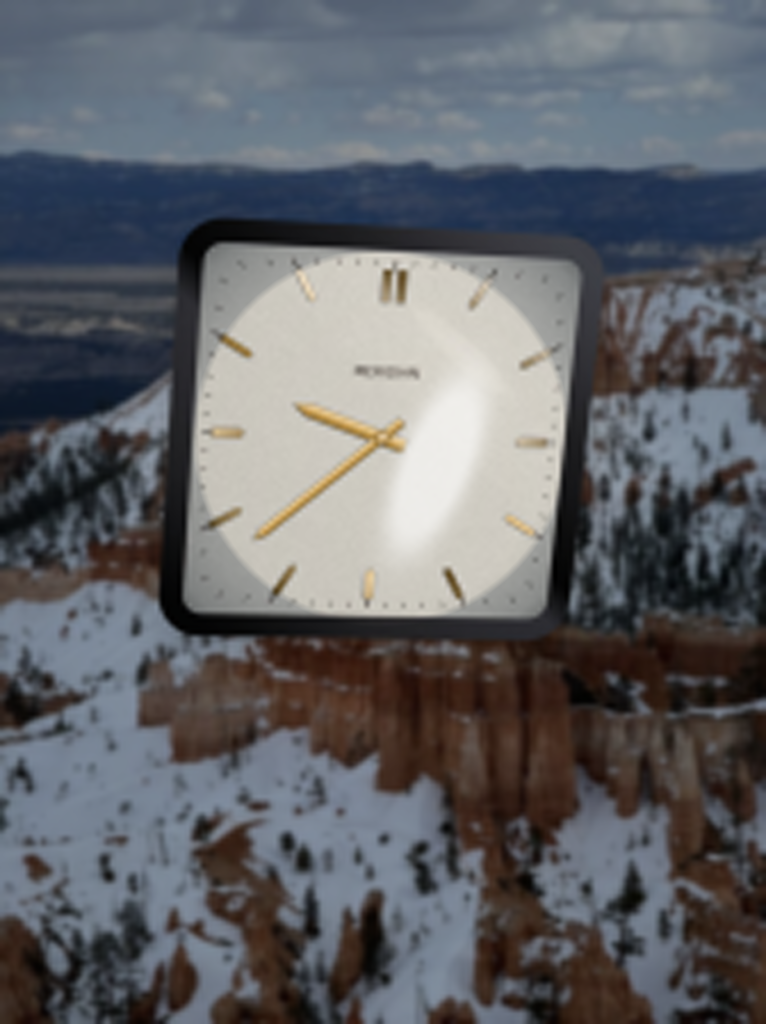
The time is 9,38
